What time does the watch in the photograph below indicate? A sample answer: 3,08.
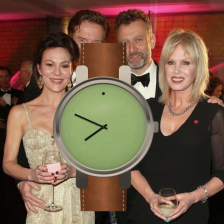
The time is 7,49
